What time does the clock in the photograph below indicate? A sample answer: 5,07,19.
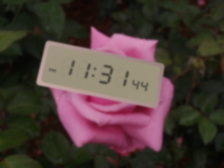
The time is 11,31,44
